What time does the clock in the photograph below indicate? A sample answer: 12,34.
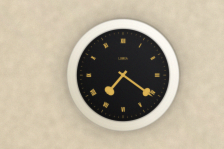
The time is 7,21
